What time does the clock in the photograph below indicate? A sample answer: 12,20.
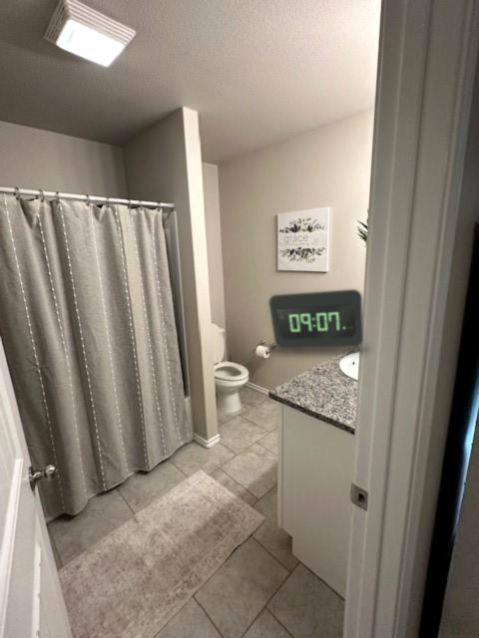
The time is 9,07
